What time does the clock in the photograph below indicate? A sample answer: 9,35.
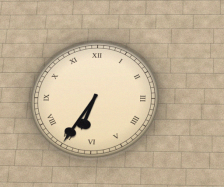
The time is 6,35
